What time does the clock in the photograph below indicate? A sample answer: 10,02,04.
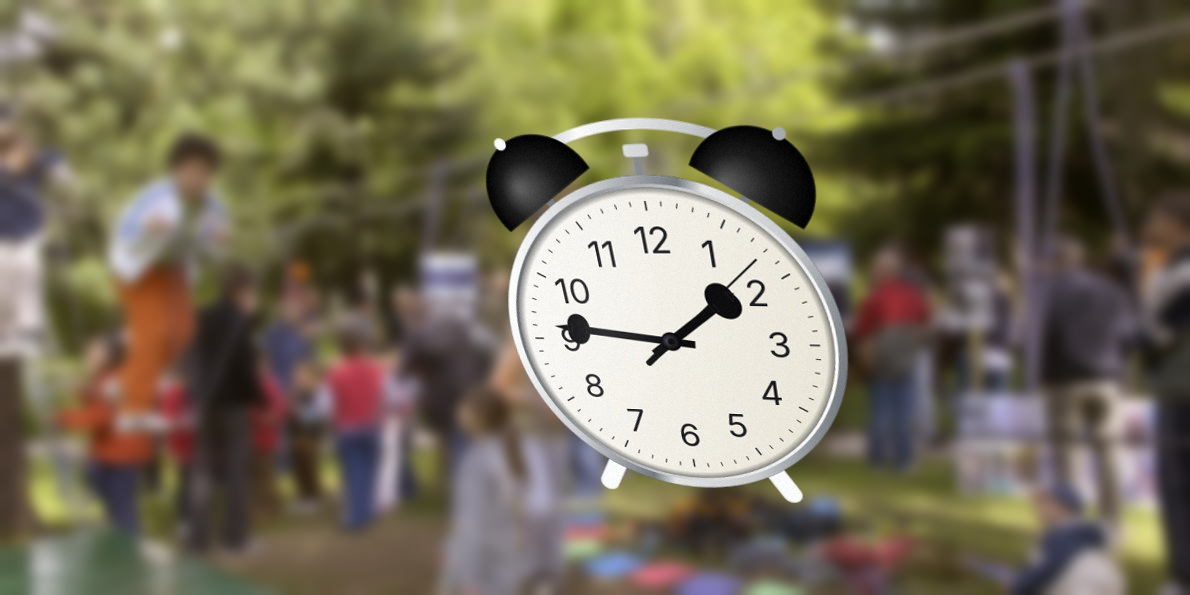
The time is 1,46,08
